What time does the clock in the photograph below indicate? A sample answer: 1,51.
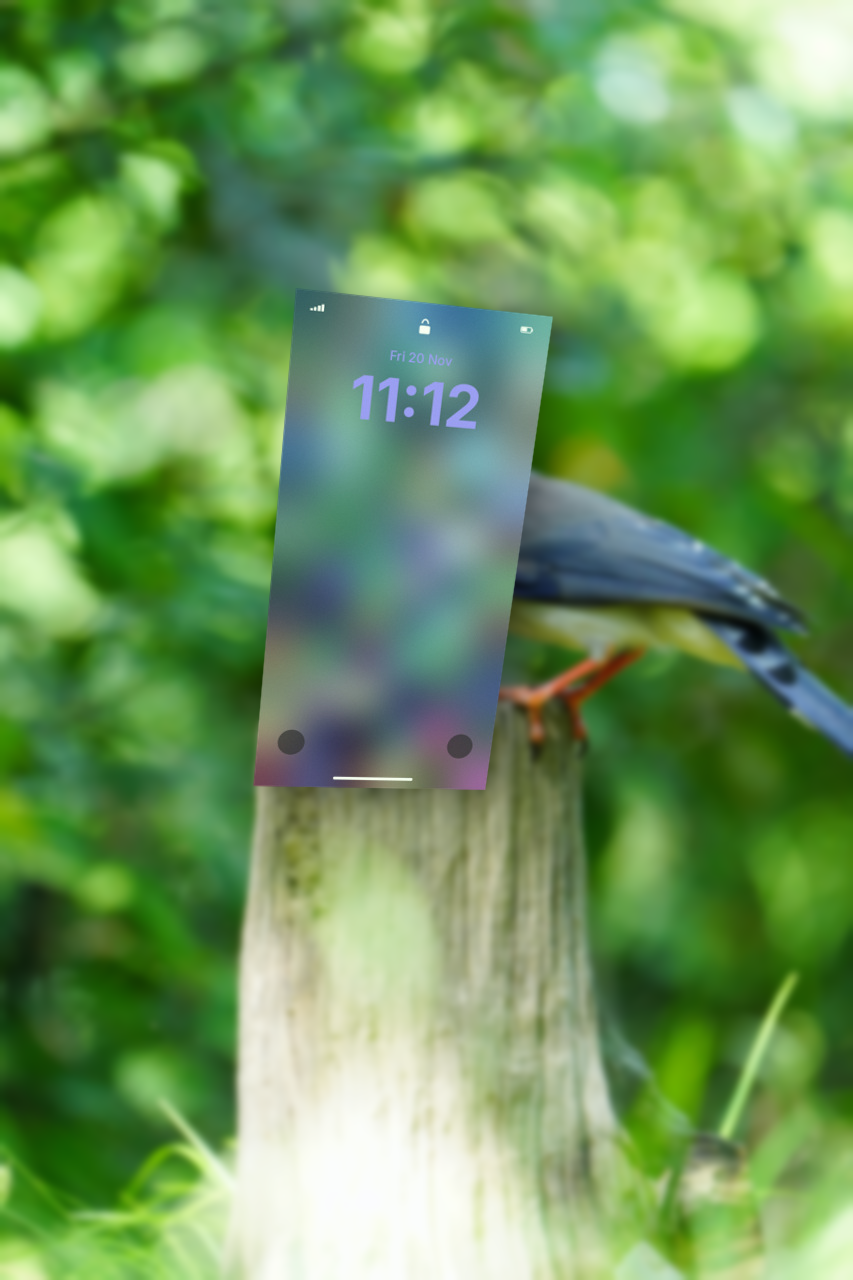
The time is 11,12
